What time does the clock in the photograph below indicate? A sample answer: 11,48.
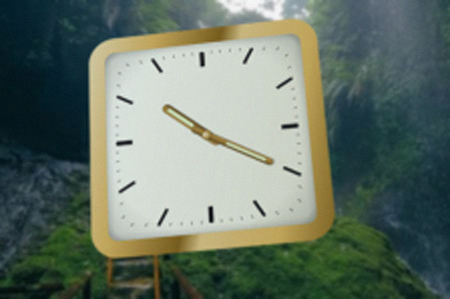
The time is 10,20
